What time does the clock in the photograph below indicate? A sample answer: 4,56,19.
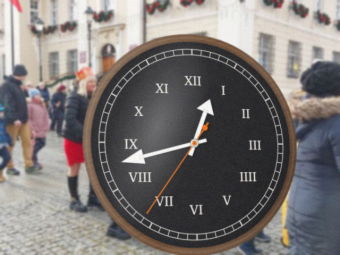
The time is 12,42,36
